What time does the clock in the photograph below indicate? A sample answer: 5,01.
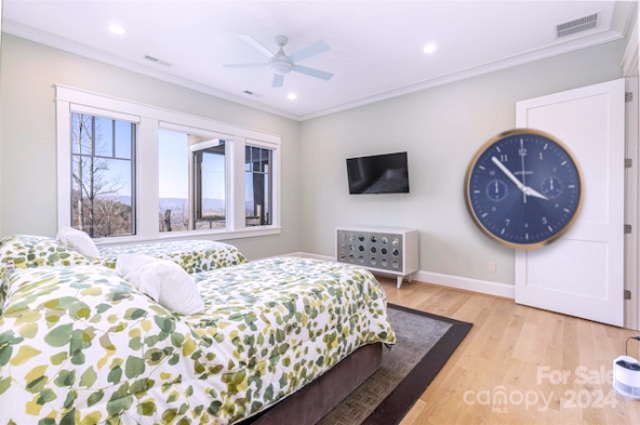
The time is 3,53
